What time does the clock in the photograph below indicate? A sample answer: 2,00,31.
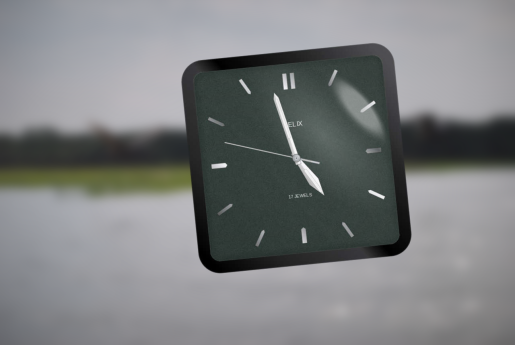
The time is 4,57,48
